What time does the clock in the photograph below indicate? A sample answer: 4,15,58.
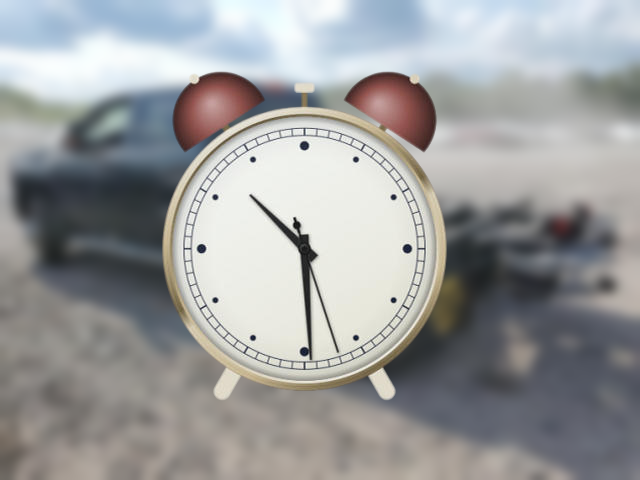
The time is 10,29,27
